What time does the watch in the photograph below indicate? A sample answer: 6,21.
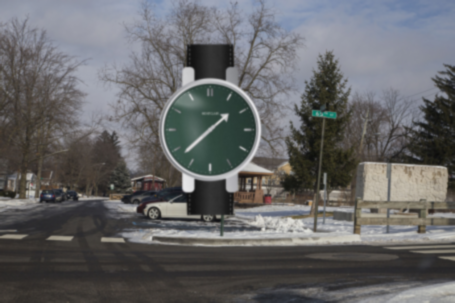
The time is 1,38
